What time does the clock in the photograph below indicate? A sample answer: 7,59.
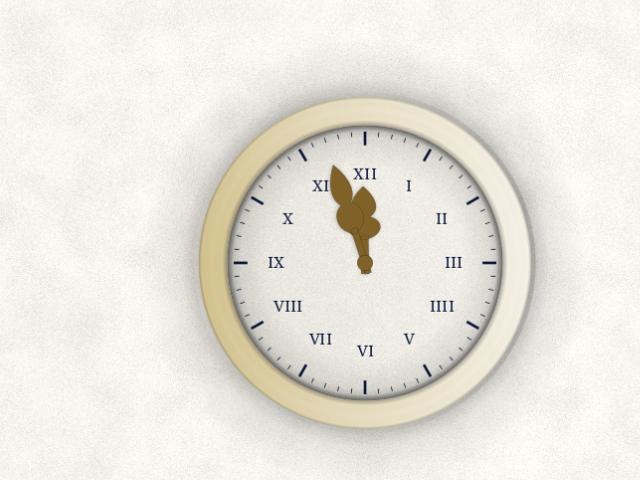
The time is 11,57
